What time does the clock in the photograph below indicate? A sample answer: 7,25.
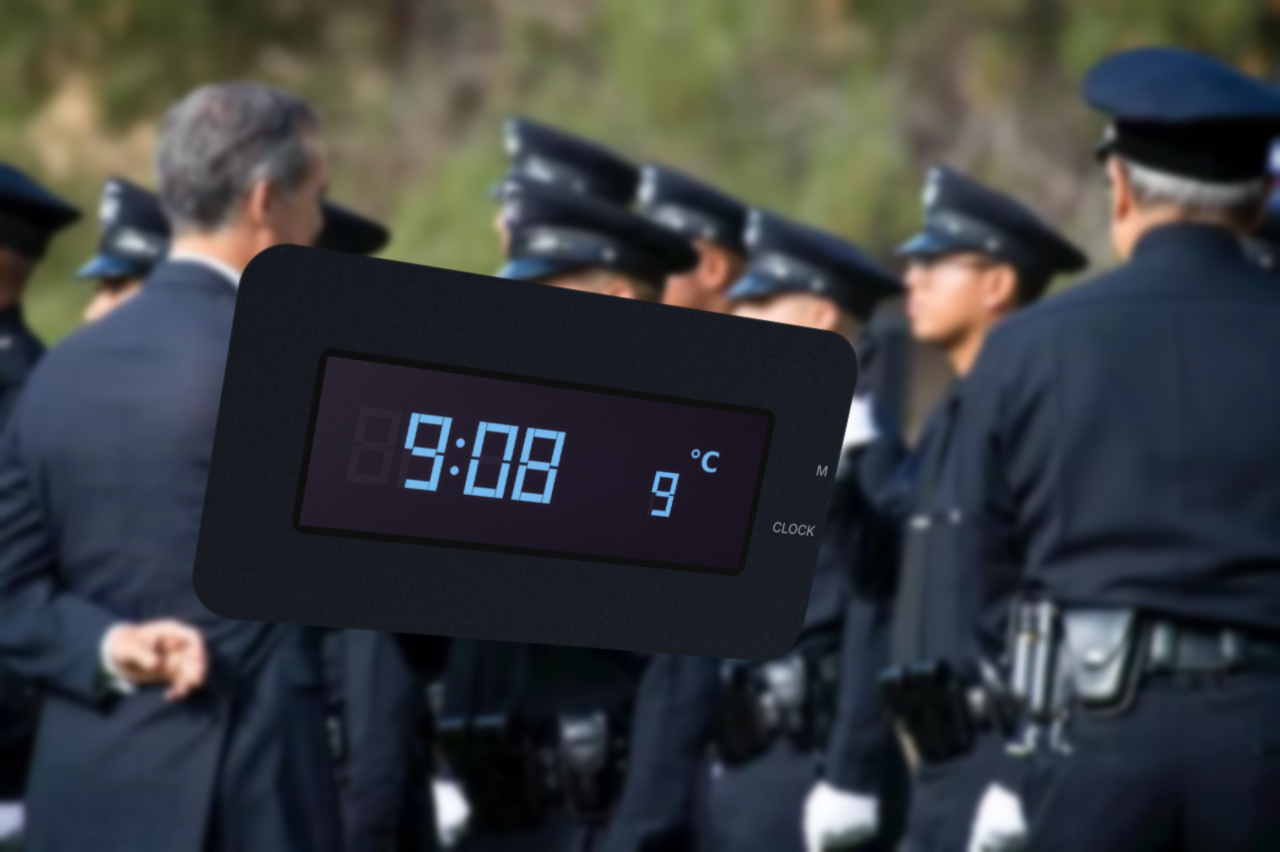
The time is 9,08
